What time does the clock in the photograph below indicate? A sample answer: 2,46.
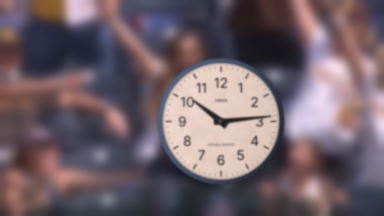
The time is 10,14
